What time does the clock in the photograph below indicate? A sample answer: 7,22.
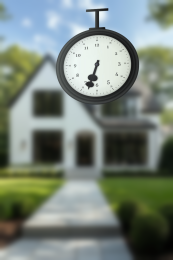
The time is 6,33
